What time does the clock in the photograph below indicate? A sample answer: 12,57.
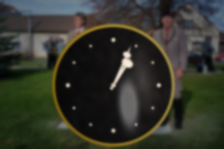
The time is 1,04
